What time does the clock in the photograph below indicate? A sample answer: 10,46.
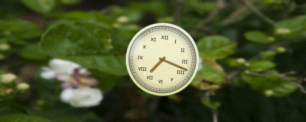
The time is 7,18
